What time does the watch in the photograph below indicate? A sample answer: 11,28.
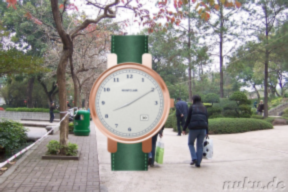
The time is 8,10
